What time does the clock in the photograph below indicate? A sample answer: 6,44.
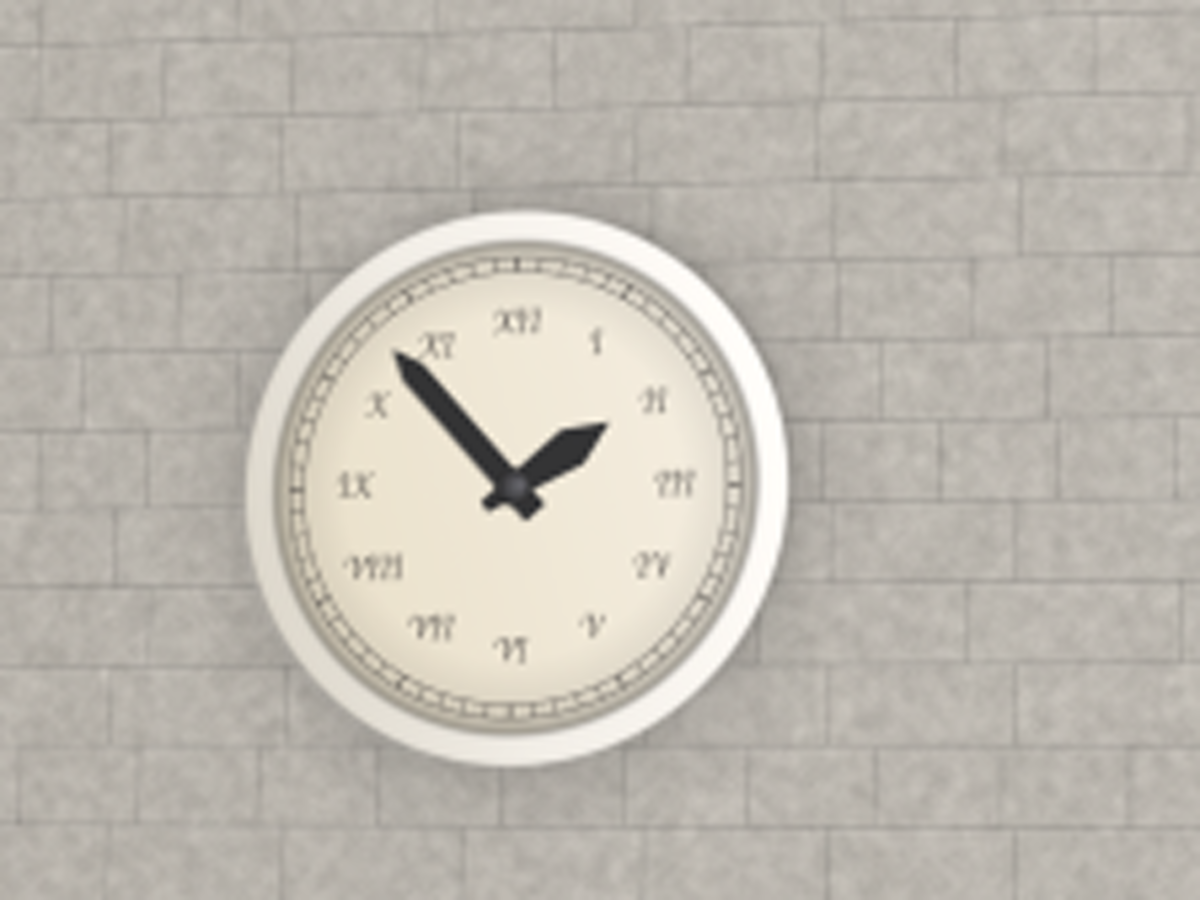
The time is 1,53
